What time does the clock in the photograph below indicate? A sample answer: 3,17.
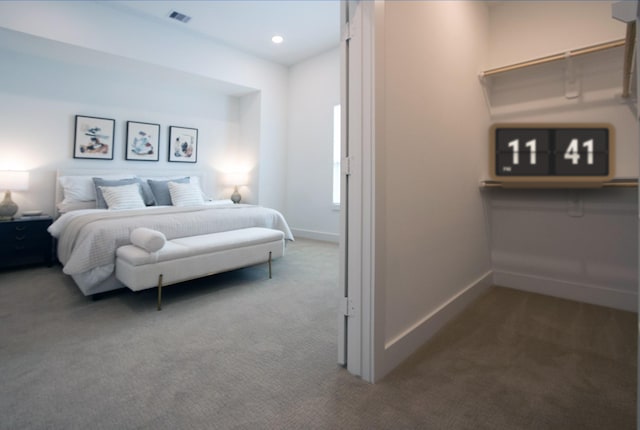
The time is 11,41
